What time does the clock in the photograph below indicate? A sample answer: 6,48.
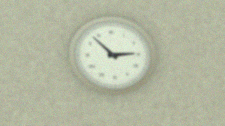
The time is 2,53
